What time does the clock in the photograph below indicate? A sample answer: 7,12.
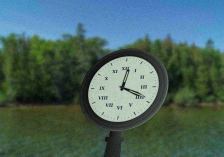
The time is 12,19
